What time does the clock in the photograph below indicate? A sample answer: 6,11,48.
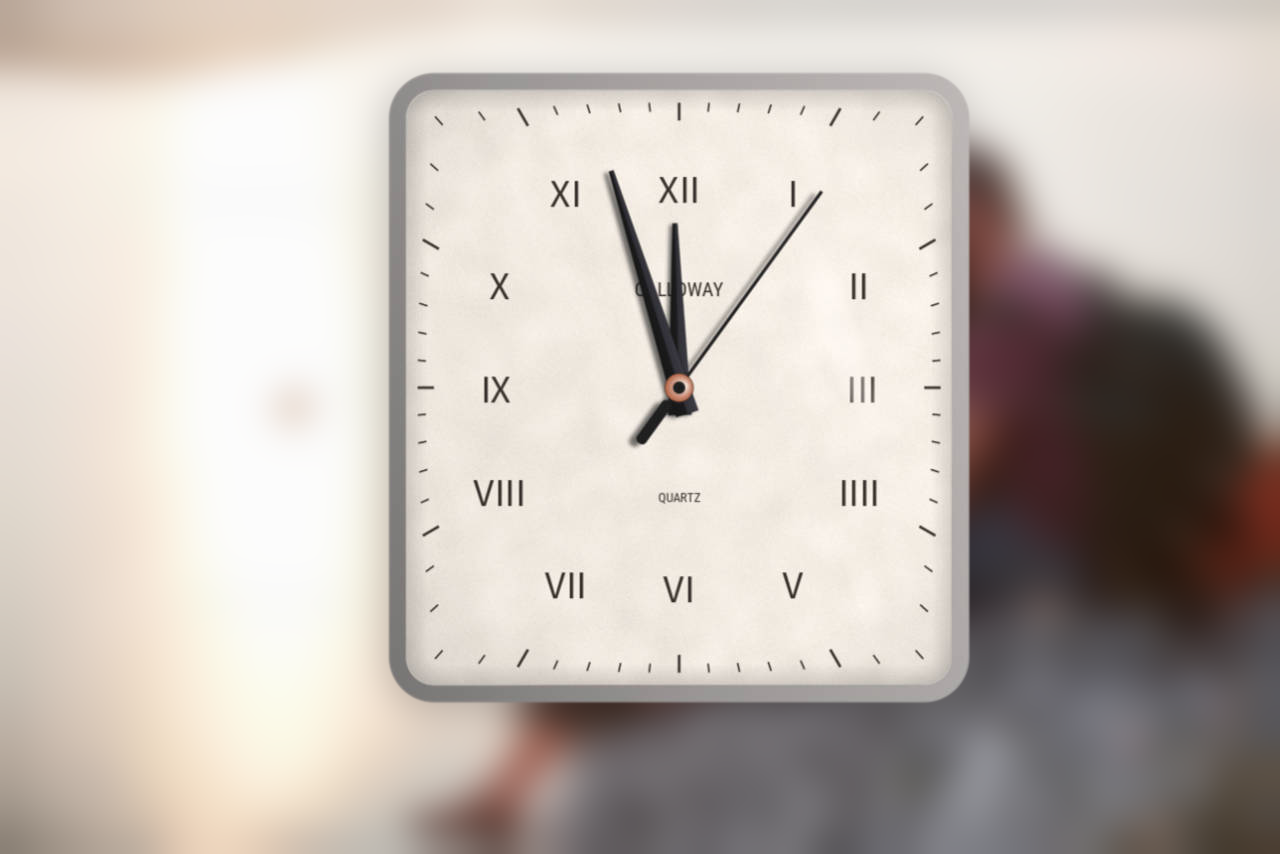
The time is 11,57,06
